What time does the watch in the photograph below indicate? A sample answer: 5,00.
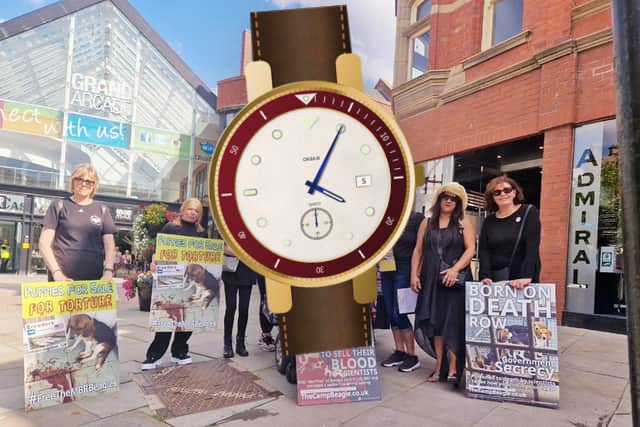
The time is 4,05
